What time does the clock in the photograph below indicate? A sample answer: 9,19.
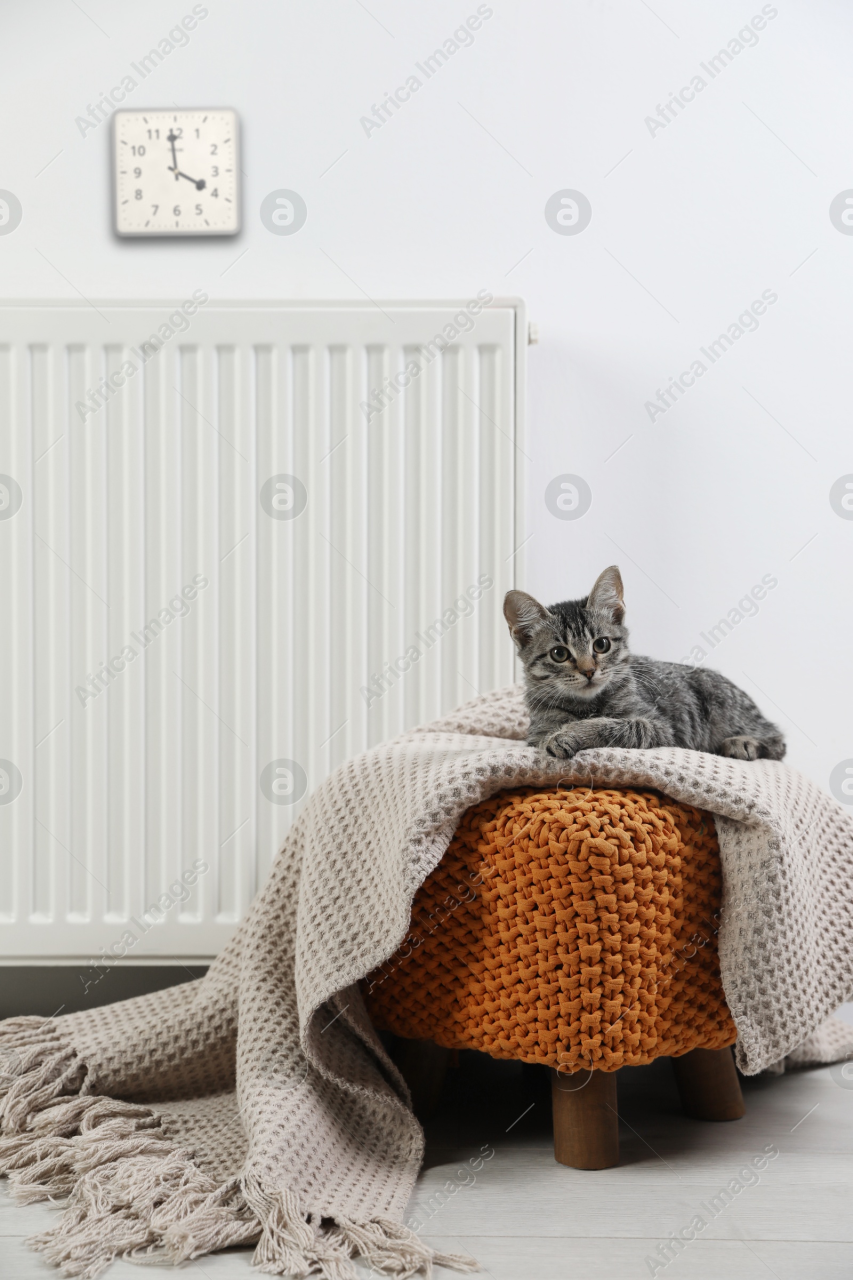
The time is 3,59
